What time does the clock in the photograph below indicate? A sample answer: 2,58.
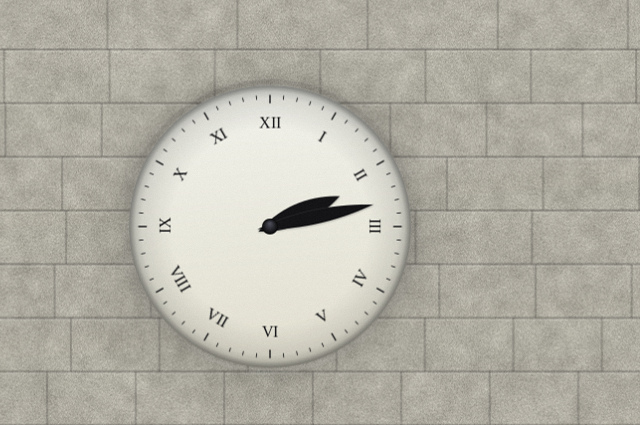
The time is 2,13
